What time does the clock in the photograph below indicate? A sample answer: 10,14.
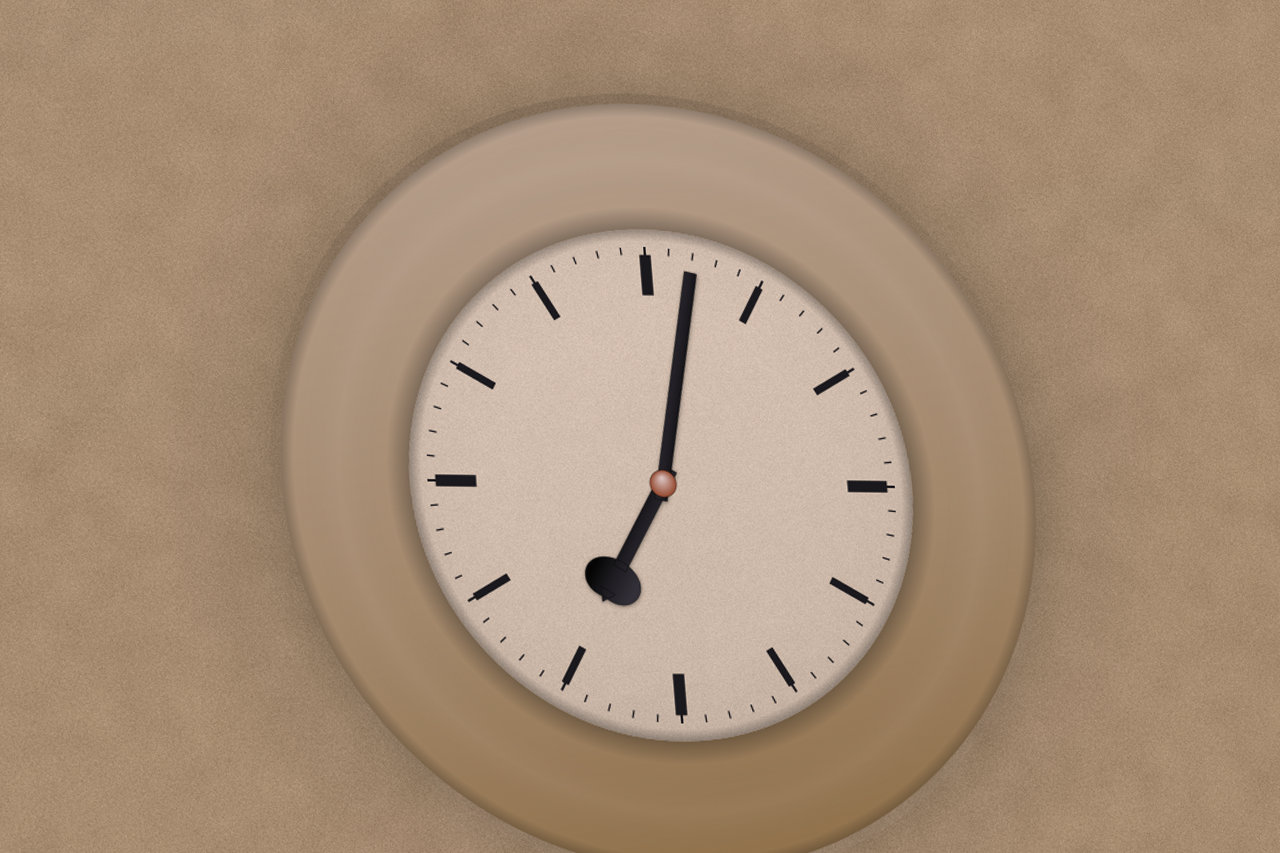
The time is 7,02
